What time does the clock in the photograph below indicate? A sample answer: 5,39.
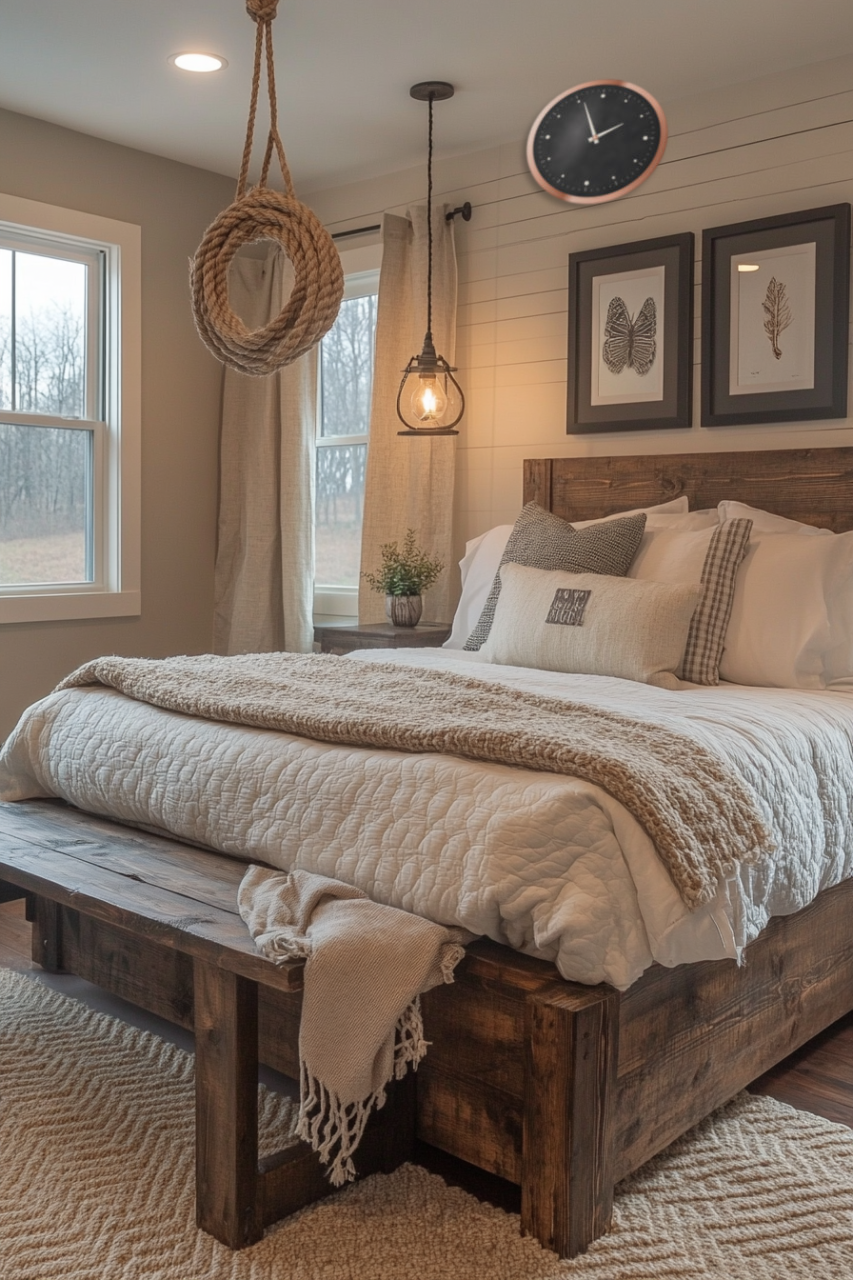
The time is 1,56
